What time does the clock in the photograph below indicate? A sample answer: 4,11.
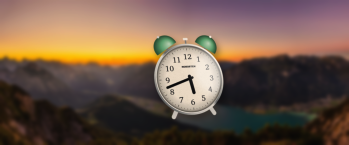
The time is 5,42
